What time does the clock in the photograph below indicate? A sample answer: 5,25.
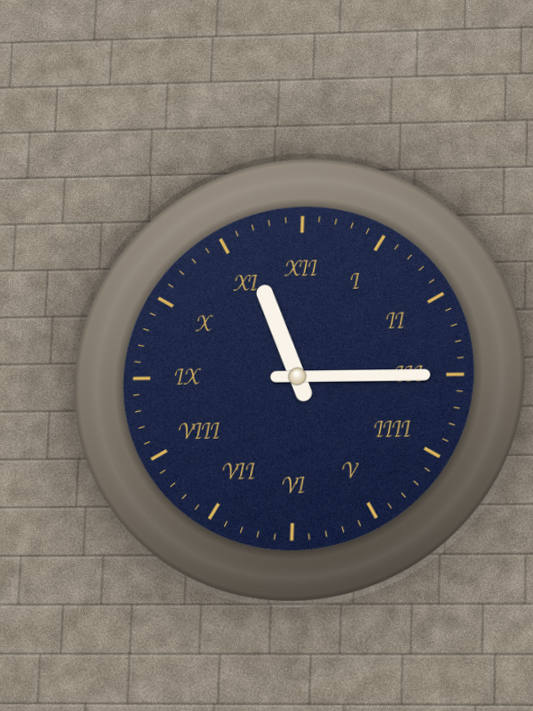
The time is 11,15
